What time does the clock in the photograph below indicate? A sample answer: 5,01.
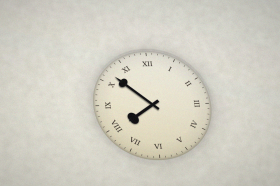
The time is 7,52
